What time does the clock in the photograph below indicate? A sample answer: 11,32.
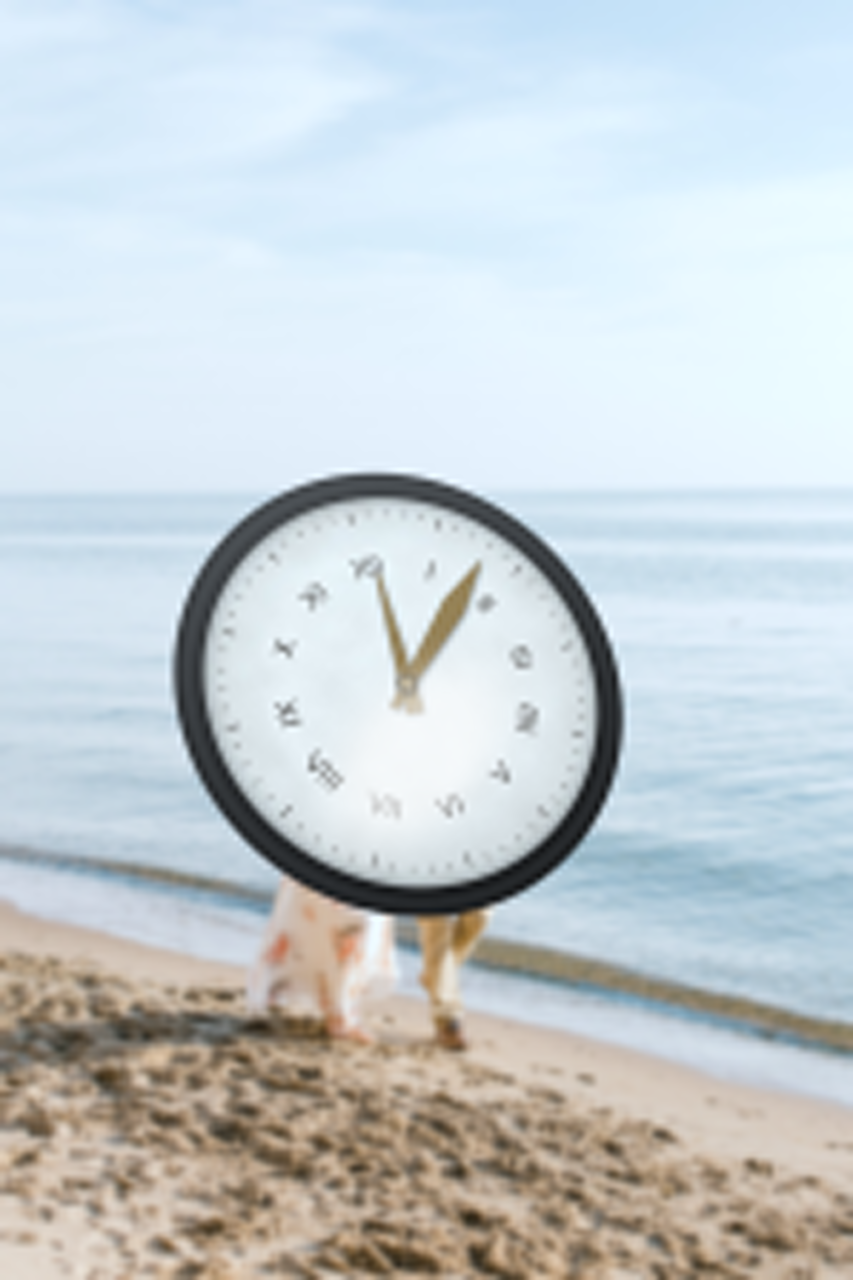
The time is 12,08
